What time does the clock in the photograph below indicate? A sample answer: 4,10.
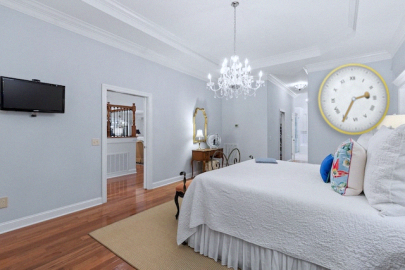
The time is 2,35
